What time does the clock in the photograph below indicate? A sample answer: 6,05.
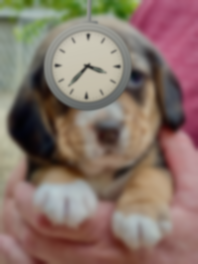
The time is 3,37
